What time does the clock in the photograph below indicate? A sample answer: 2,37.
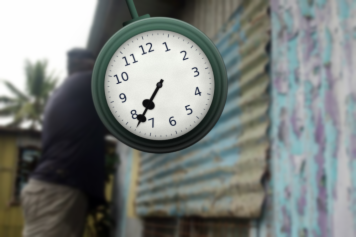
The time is 7,38
